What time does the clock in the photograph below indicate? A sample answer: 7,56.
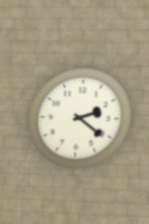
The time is 2,21
